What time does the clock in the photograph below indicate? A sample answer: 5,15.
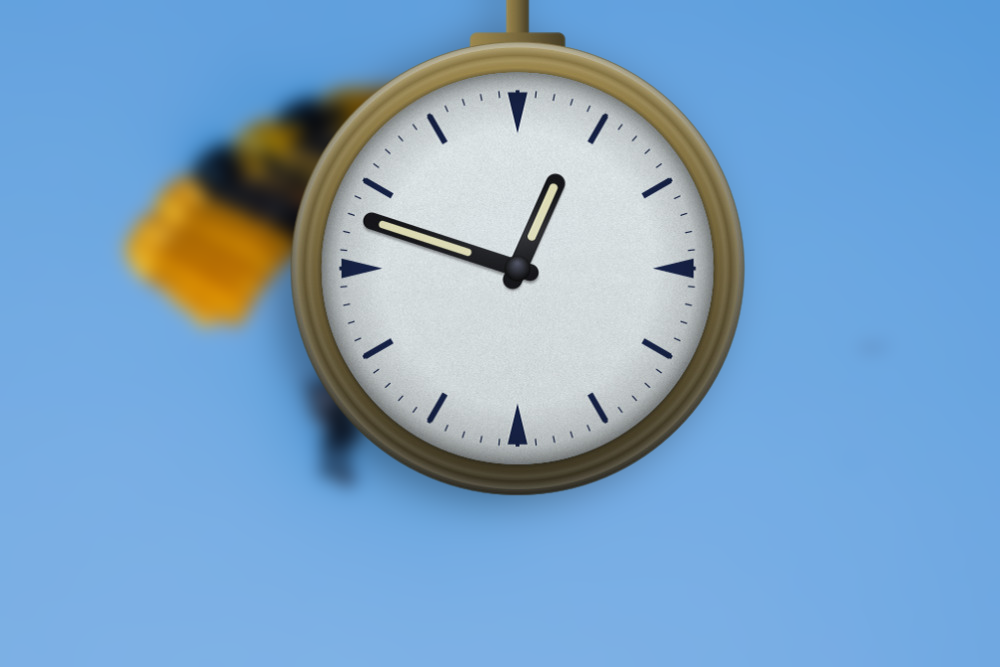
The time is 12,48
